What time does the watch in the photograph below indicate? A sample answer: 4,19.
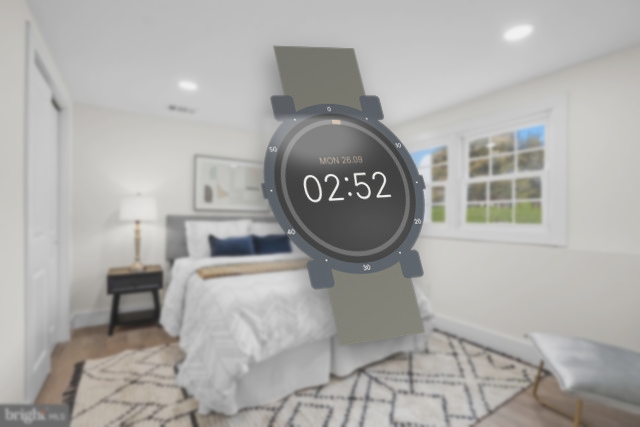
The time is 2,52
